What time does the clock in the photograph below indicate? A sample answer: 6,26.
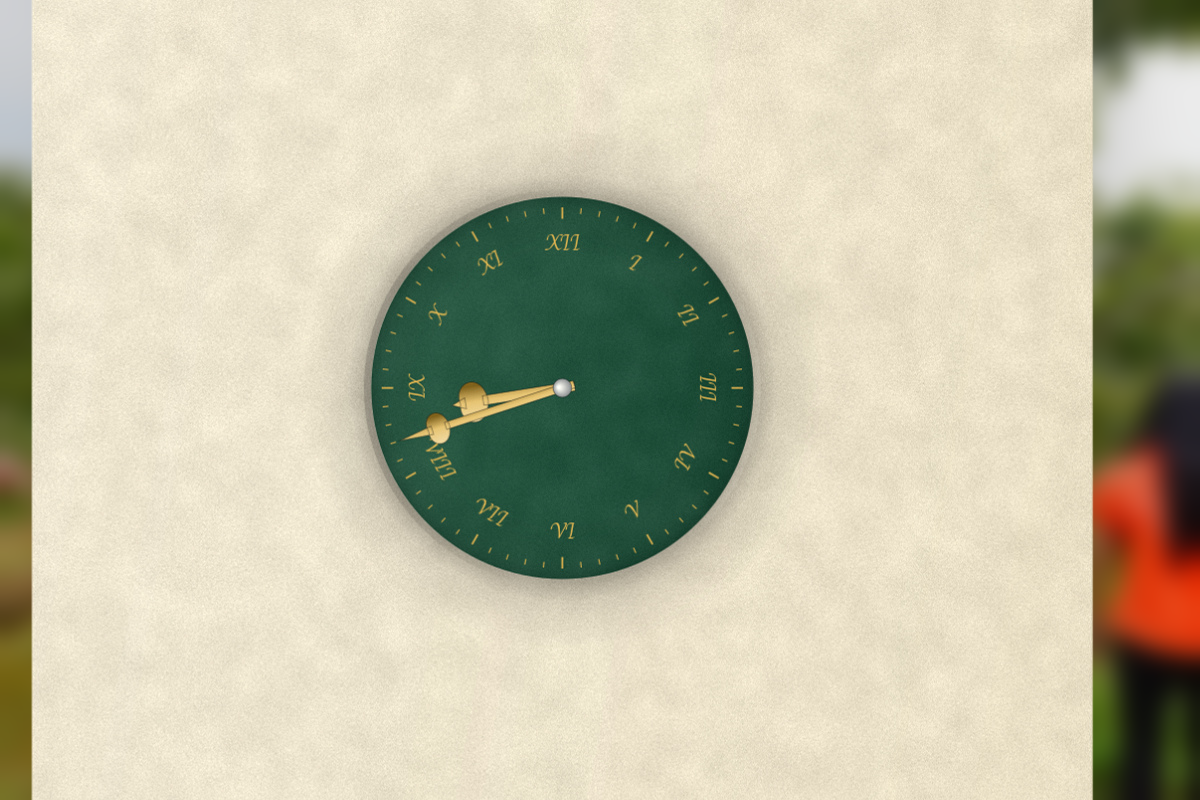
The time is 8,42
